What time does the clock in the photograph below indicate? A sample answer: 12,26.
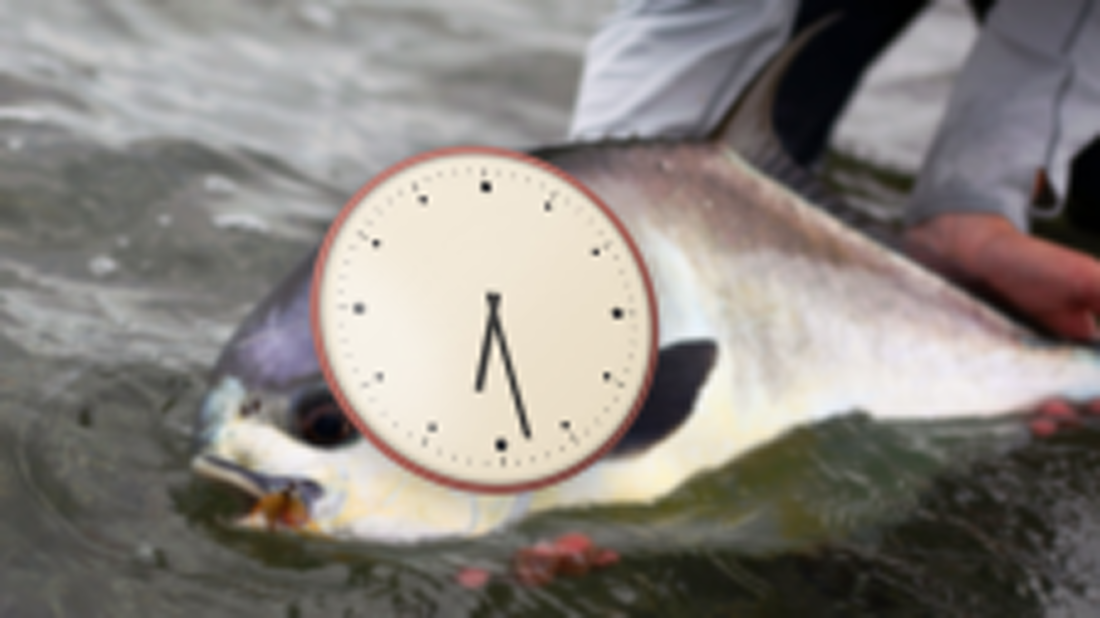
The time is 6,28
